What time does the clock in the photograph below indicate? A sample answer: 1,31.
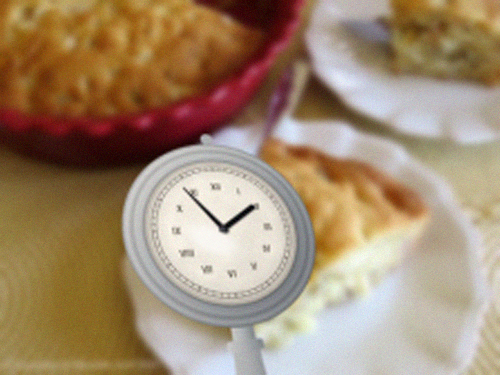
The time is 1,54
